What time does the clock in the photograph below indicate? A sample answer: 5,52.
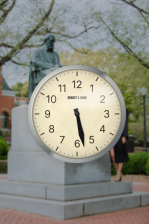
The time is 5,28
